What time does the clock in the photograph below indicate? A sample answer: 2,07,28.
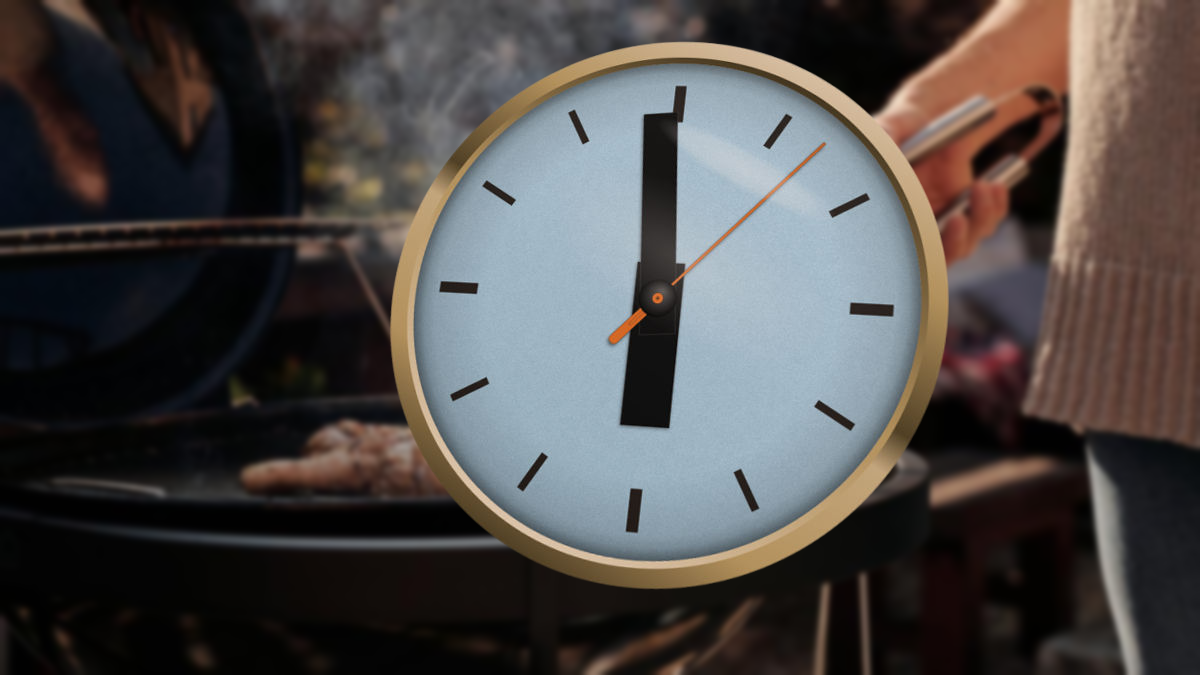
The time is 5,59,07
